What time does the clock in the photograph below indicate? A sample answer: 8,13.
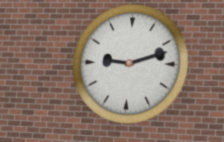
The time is 9,12
